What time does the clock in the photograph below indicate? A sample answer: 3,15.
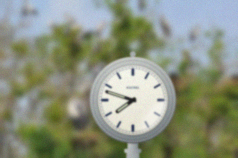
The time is 7,48
